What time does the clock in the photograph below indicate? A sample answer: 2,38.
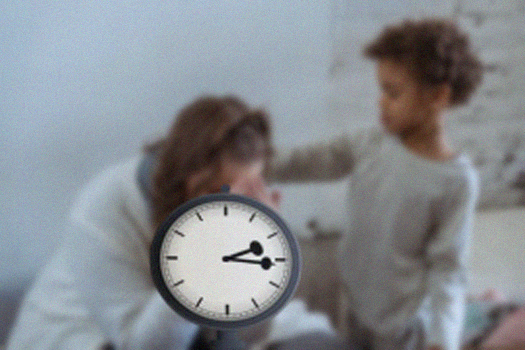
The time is 2,16
